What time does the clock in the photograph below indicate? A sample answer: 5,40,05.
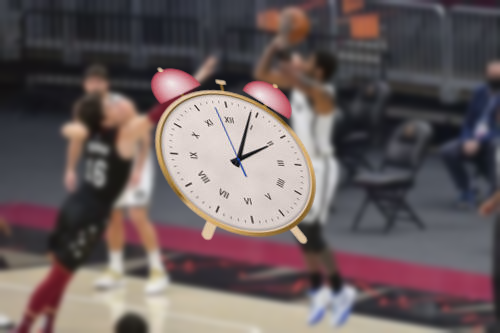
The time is 2,03,58
